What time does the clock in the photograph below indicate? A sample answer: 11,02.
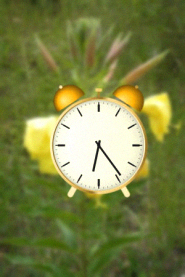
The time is 6,24
